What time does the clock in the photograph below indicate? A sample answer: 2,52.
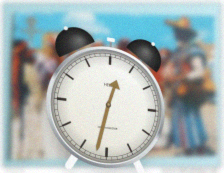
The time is 12,32
